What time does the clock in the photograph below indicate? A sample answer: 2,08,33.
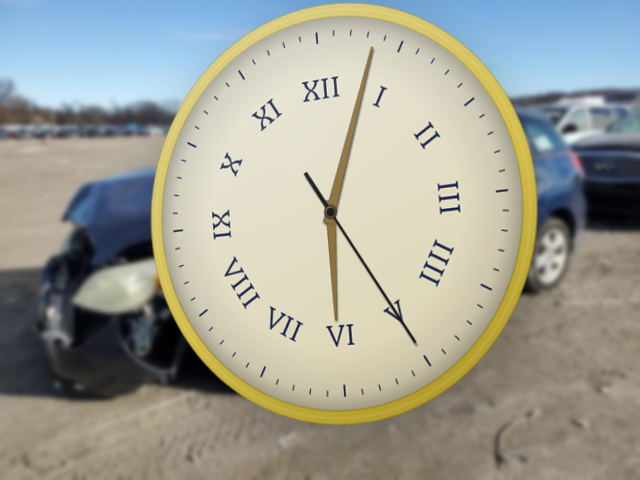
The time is 6,03,25
